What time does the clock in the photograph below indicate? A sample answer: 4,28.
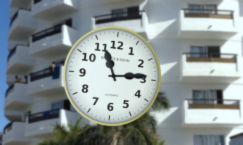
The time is 11,14
